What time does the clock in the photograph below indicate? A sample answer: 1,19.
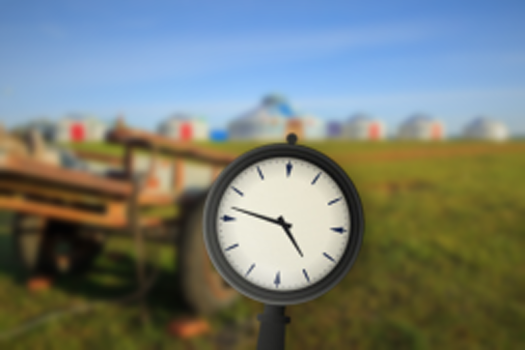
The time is 4,47
